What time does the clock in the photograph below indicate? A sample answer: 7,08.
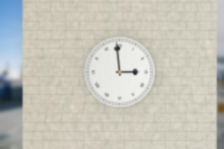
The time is 2,59
